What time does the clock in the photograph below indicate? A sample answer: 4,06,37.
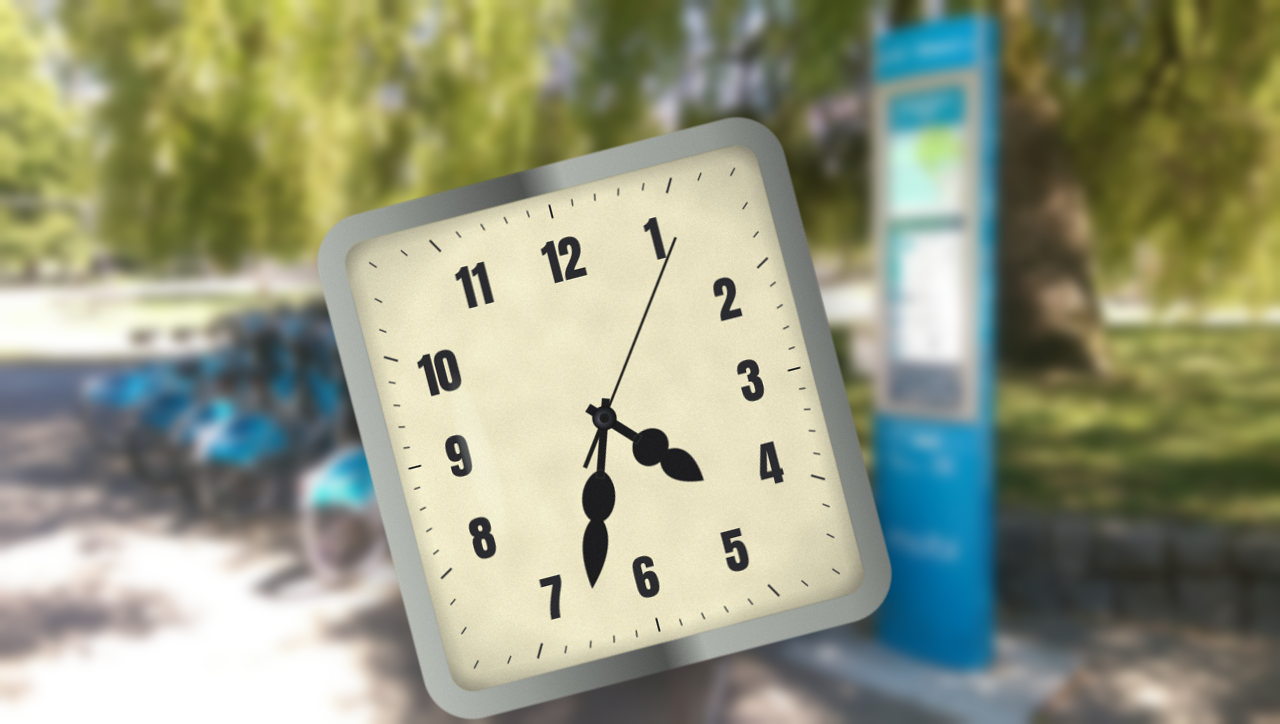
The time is 4,33,06
